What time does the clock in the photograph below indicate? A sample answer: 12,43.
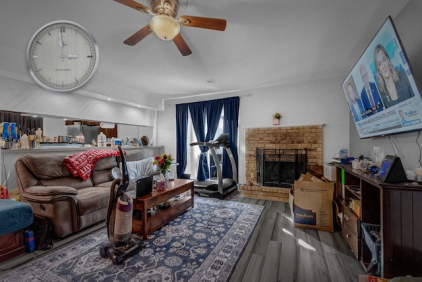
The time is 2,59
